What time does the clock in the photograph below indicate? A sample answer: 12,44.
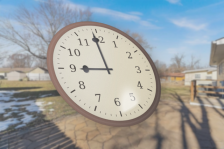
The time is 8,59
